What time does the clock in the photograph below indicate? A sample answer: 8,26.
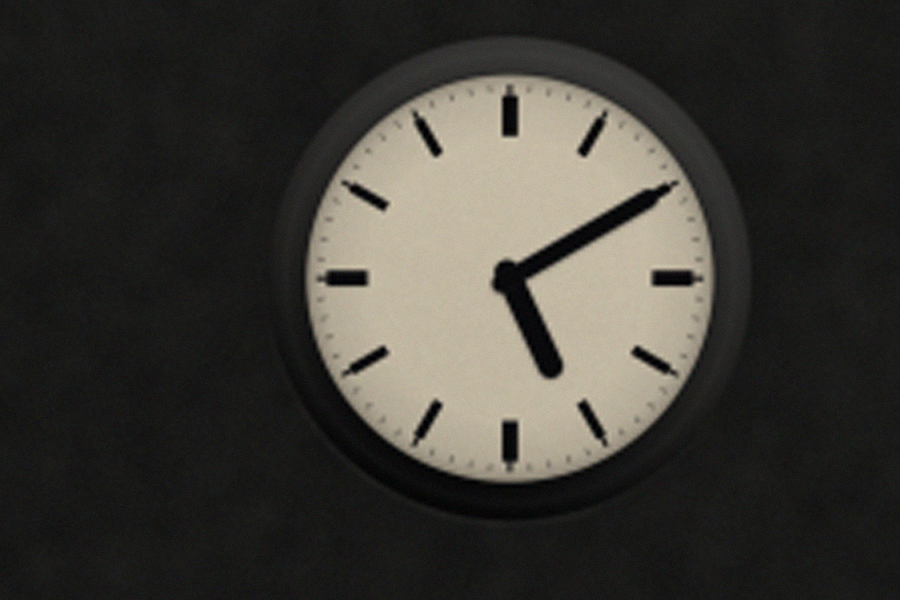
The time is 5,10
